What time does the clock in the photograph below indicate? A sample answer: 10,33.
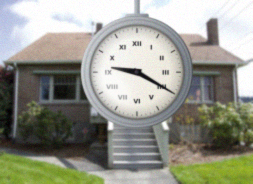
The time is 9,20
